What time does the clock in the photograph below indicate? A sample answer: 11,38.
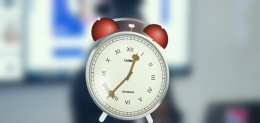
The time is 12,37
